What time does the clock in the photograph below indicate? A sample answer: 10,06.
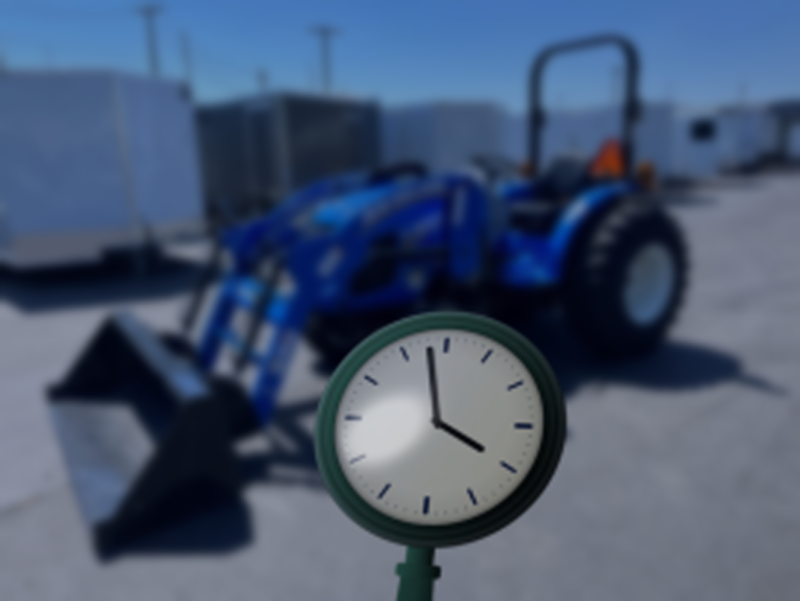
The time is 3,58
